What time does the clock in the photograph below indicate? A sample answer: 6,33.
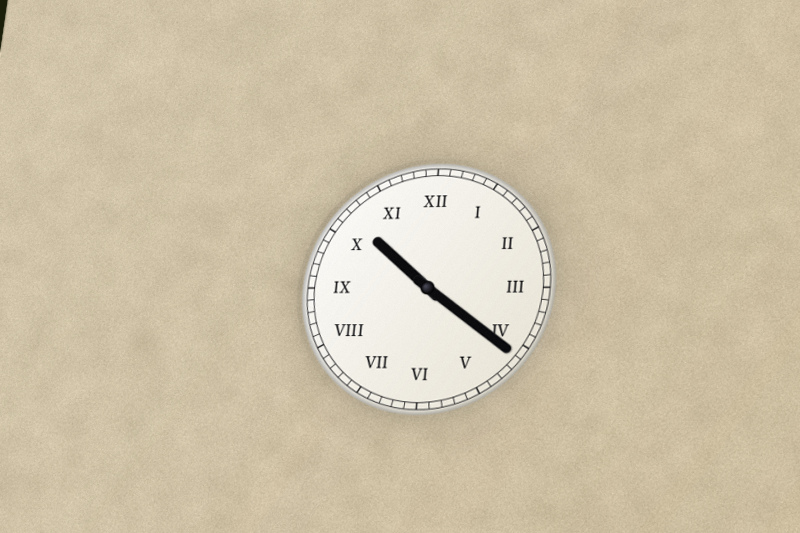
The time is 10,21
